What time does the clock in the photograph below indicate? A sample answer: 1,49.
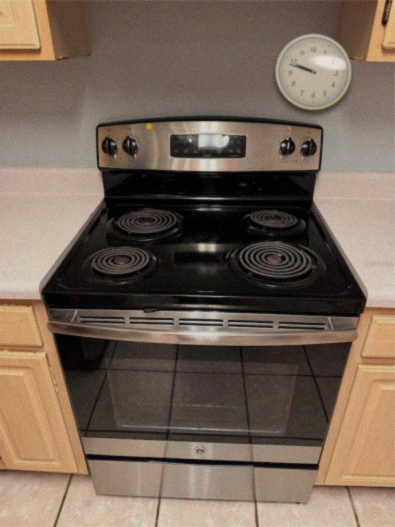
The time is 9,48
